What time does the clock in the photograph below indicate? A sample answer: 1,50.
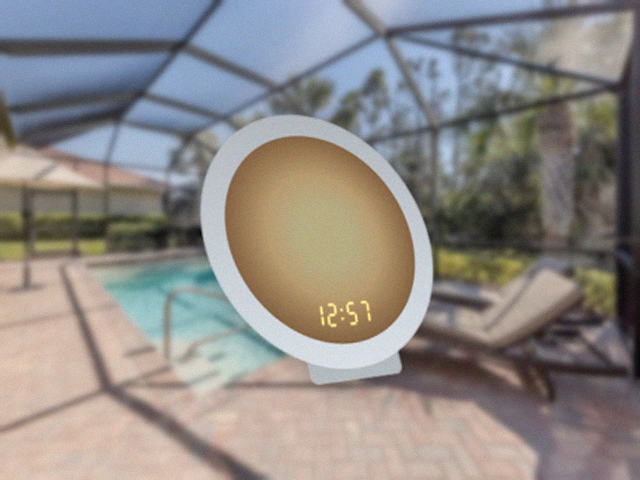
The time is 12,57
